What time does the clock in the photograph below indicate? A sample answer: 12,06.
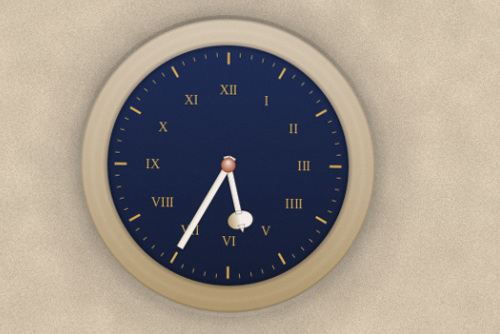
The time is 5,35
